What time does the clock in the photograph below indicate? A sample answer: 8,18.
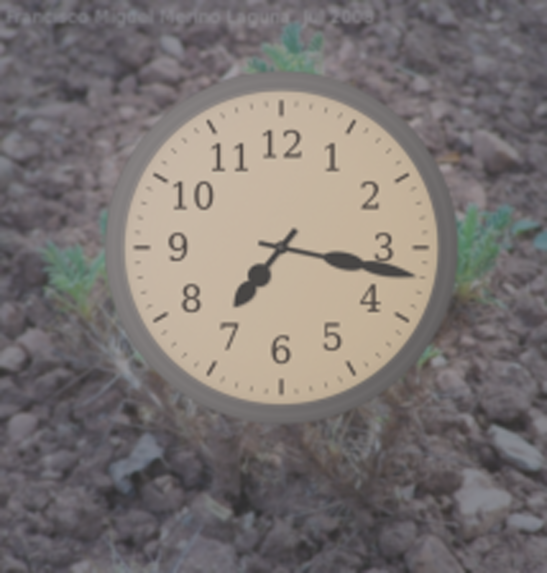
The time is 7,17
